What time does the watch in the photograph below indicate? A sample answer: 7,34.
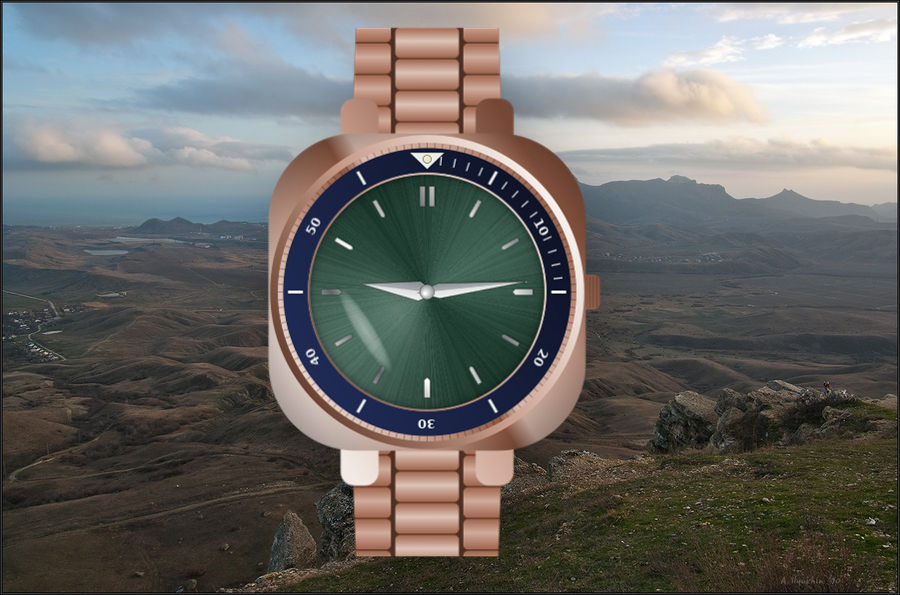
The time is 9,14
